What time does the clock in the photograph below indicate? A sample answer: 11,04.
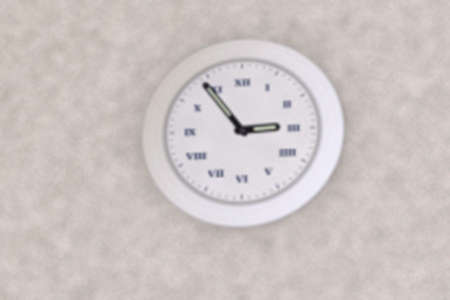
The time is 2,54
